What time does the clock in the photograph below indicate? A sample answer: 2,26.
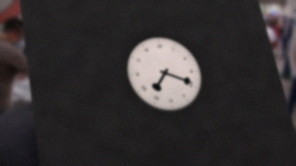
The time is 7,19
